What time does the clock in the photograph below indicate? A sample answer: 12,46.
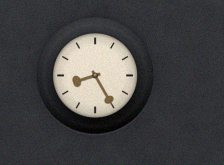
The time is 8,25
